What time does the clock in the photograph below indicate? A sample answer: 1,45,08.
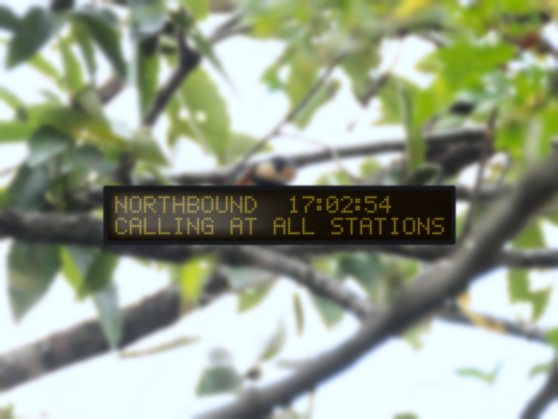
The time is 17,02,54
